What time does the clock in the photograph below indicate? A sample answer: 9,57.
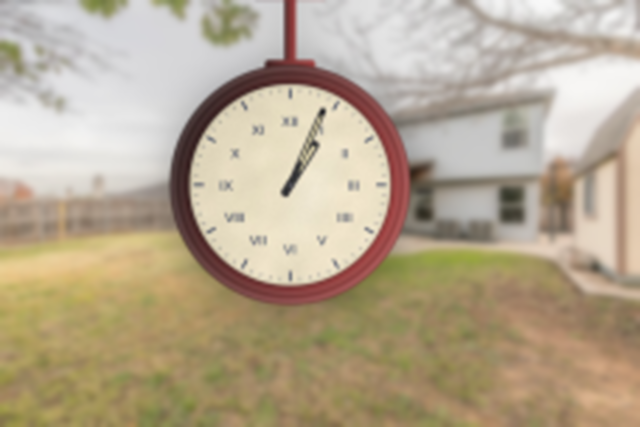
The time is 1,04
